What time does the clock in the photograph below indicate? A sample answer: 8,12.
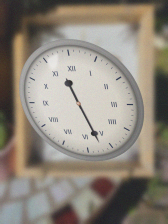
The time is 11,27
